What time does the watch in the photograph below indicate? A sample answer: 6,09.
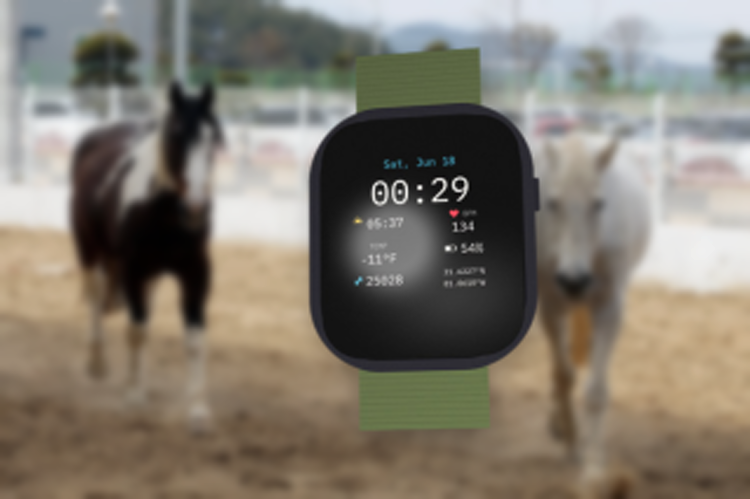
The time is 0,29
